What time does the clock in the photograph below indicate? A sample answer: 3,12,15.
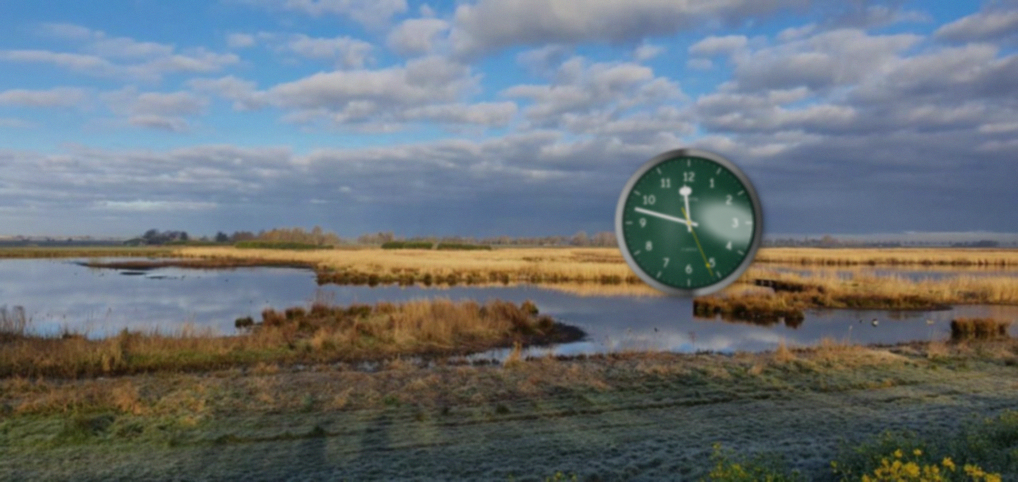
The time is 11,47,26
